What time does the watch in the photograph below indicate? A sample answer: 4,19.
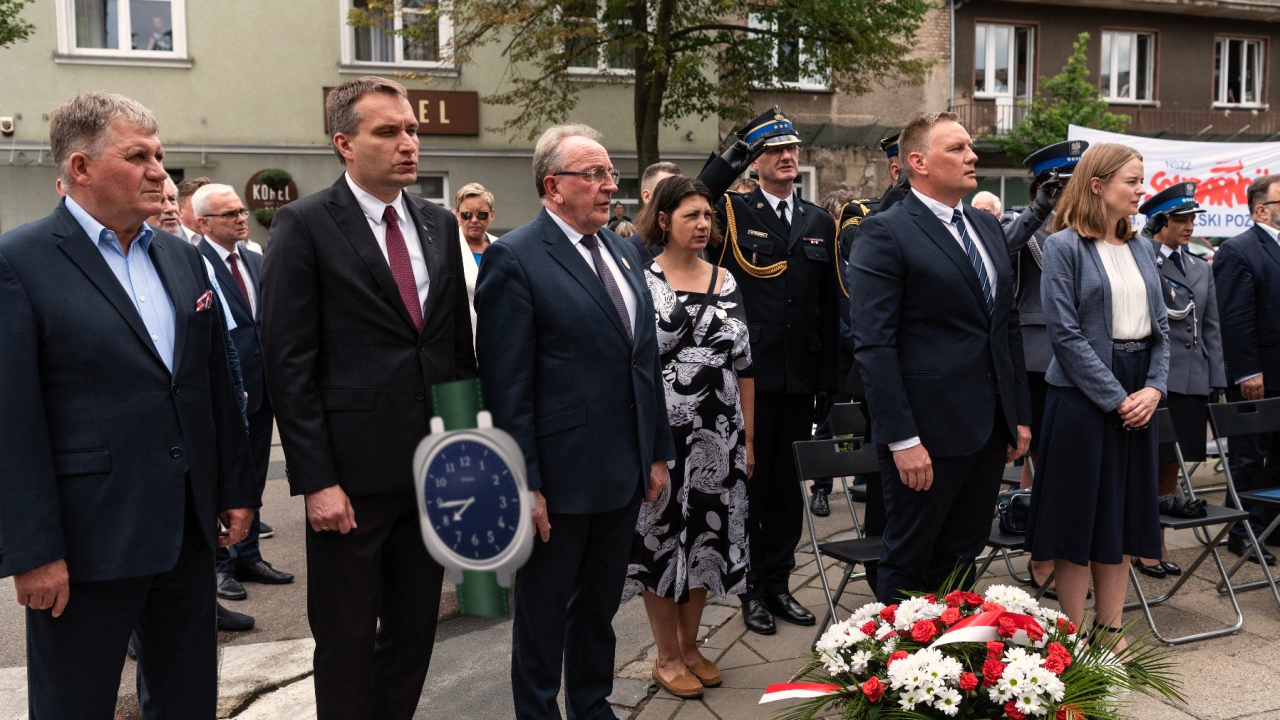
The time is 7,44
